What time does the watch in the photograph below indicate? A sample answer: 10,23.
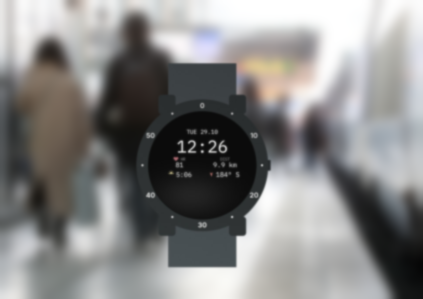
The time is 12,26
